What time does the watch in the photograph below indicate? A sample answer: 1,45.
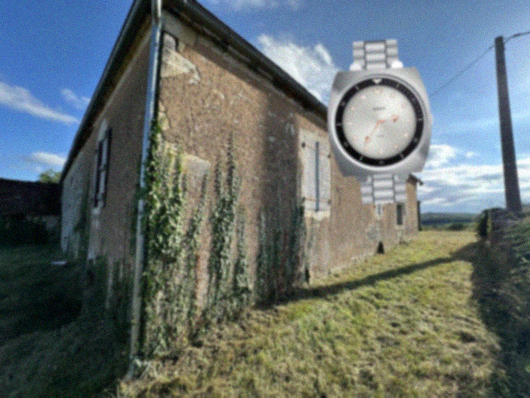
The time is 2,36
